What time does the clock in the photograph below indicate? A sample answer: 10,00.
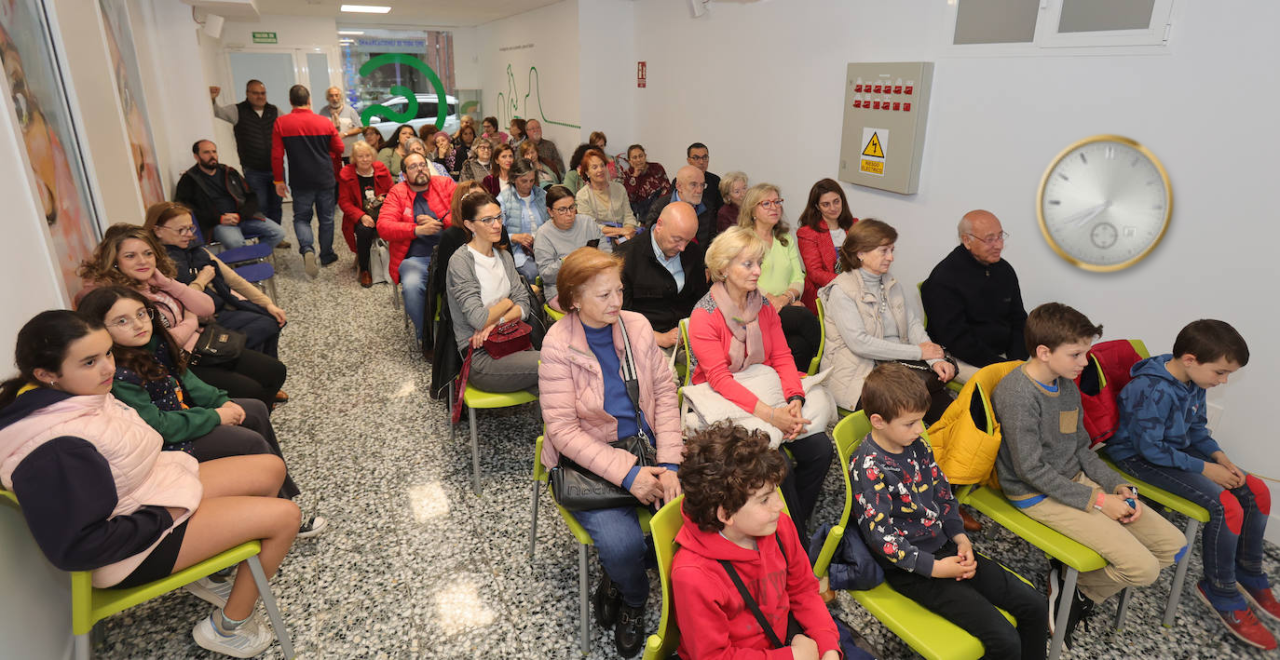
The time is 7,41
